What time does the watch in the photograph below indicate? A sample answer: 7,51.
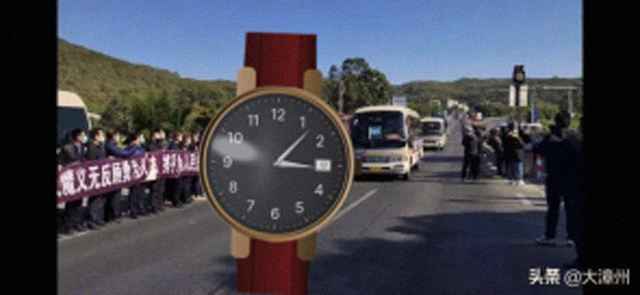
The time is 3,07
